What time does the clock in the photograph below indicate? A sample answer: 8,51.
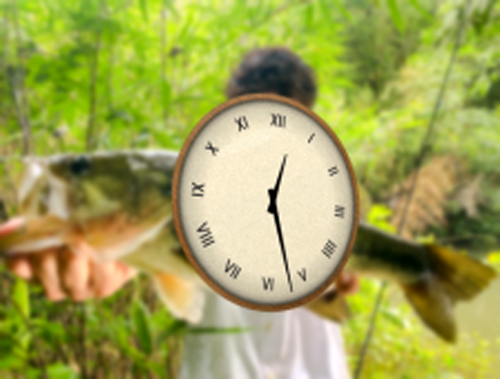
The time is 12,27
